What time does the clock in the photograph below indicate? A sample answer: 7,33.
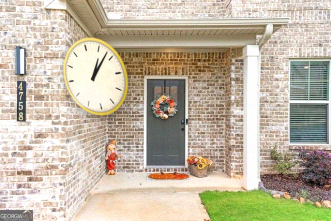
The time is 1,08
